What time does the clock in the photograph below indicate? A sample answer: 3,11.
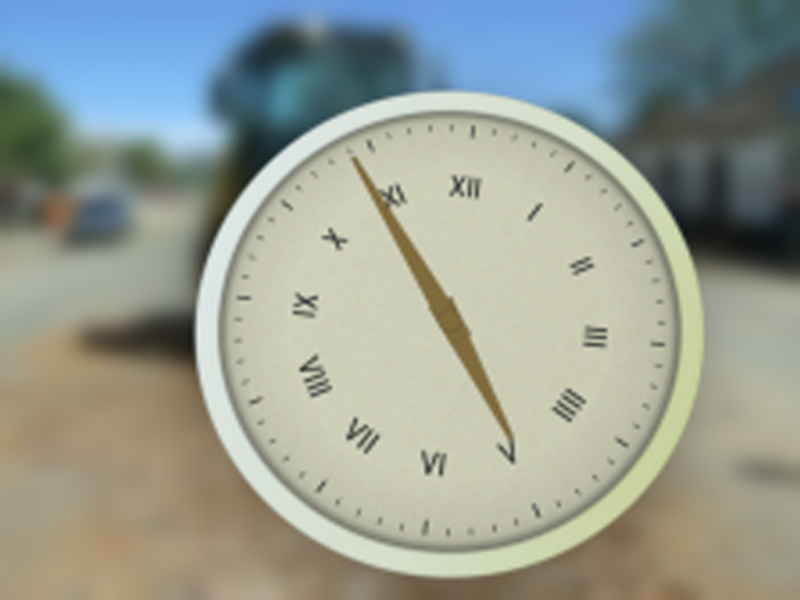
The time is 4,54
